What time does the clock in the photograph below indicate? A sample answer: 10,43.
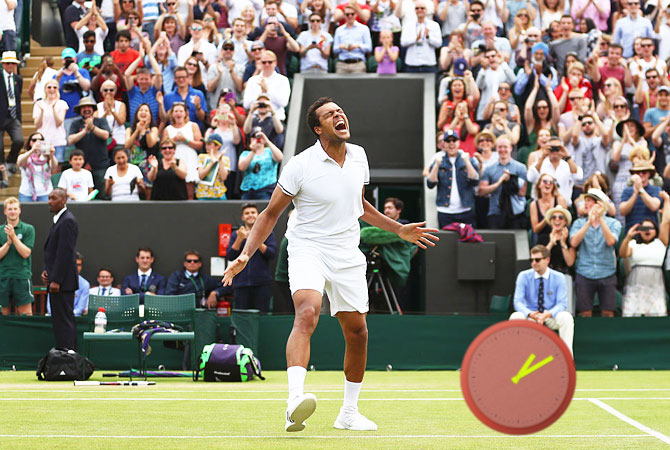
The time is 1,10
